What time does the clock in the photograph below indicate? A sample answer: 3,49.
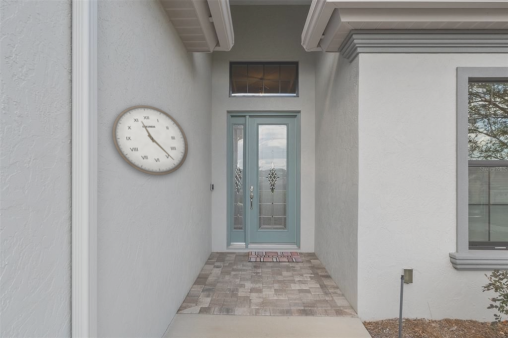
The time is 11,24
